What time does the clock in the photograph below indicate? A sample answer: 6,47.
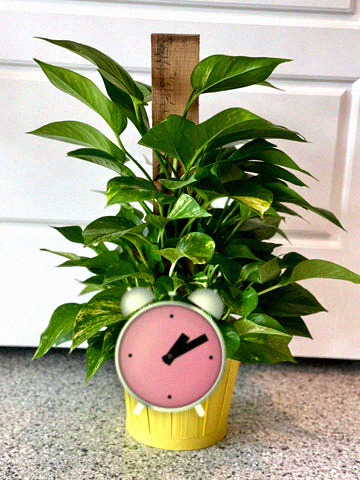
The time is 1,10
